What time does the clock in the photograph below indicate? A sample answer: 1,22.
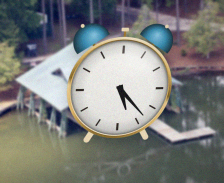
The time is 5,23
